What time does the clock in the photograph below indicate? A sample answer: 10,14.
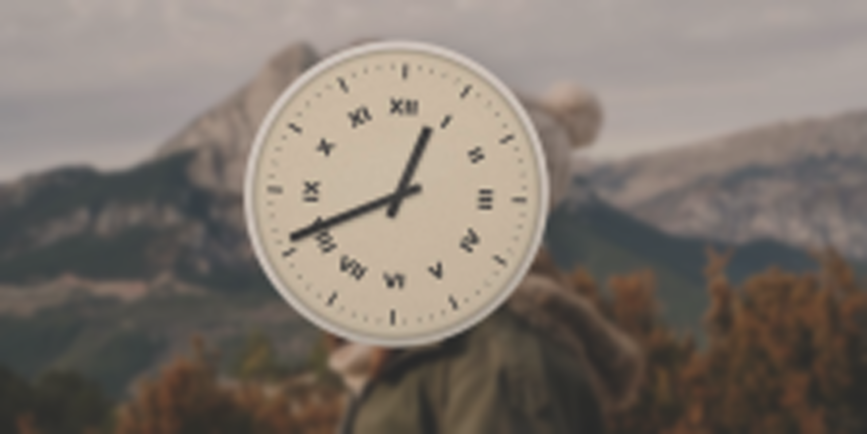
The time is 12,41
